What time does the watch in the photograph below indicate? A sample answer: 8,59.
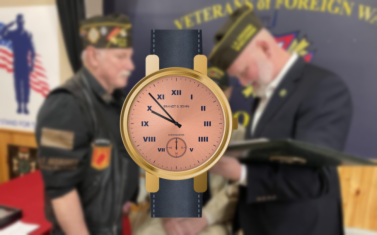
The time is 9,53
